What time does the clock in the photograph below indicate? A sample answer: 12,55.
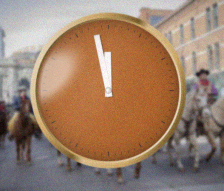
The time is 11,58
